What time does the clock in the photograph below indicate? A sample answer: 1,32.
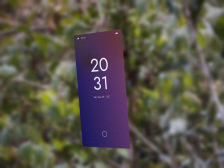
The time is 20,31
